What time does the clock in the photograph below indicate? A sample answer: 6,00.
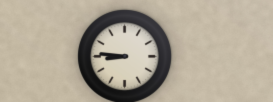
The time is 8,46
